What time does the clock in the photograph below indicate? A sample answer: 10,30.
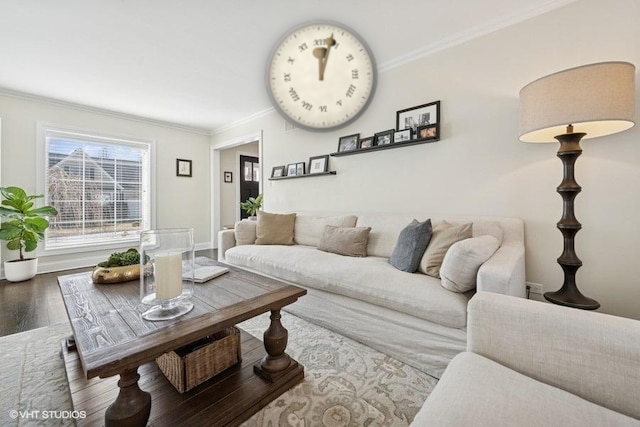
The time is 12,03
